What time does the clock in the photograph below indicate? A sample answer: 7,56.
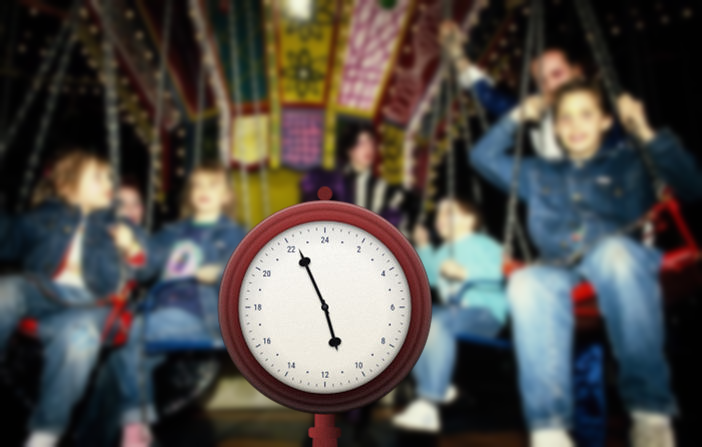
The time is 10,56
